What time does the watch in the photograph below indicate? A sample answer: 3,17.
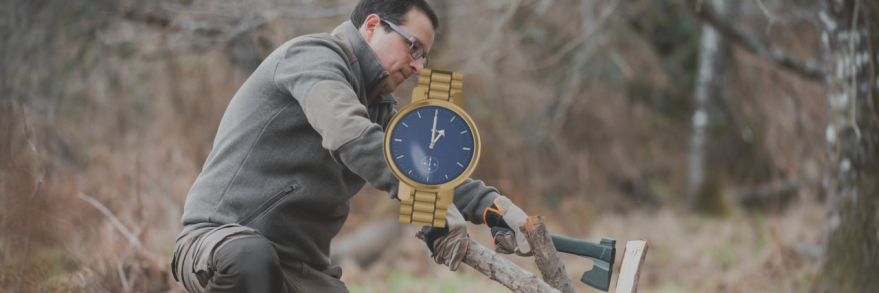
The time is 1,00
